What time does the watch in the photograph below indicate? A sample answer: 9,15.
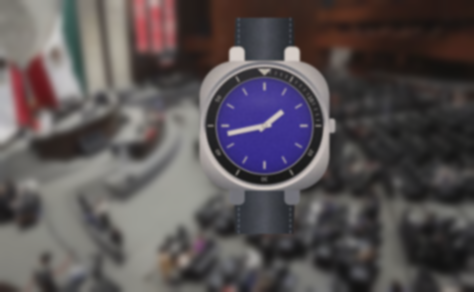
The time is 1,43
